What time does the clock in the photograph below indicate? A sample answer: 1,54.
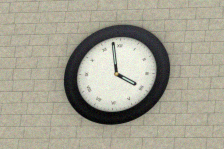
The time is 3,58
